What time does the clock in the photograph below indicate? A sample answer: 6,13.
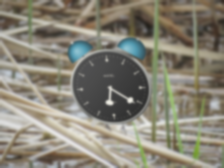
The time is 6,21
